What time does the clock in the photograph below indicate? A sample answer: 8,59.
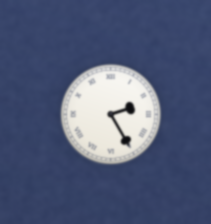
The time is 2,25
